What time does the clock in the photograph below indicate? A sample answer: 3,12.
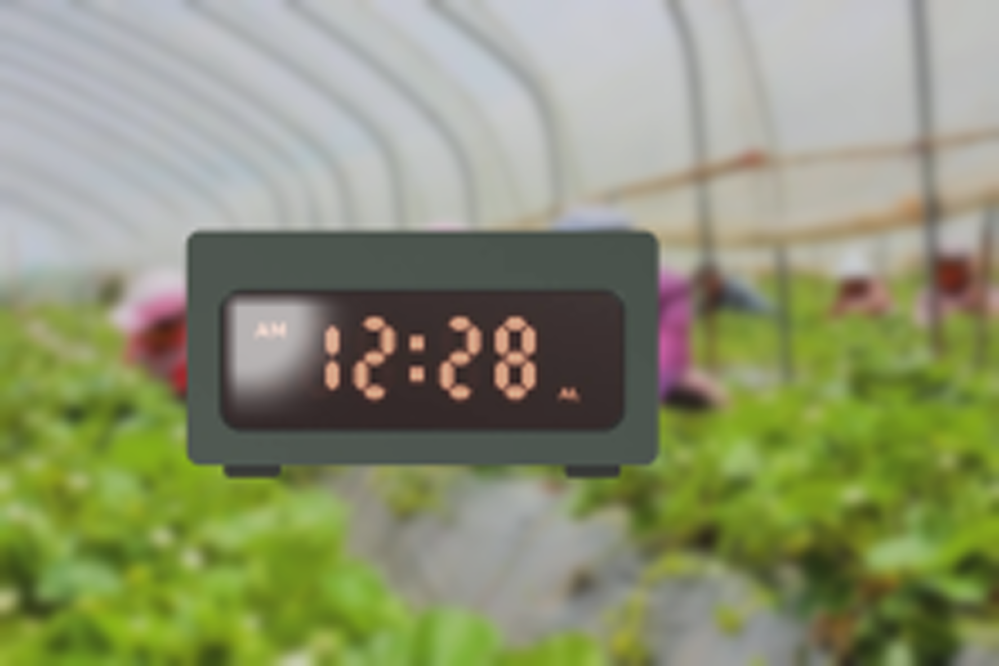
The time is 12,28
